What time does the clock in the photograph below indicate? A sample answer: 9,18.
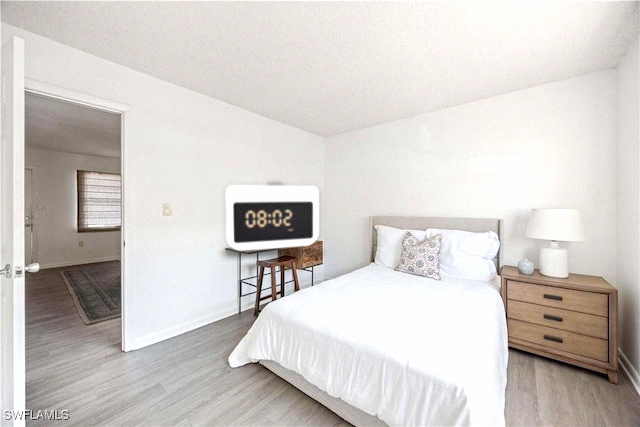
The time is 8,02
